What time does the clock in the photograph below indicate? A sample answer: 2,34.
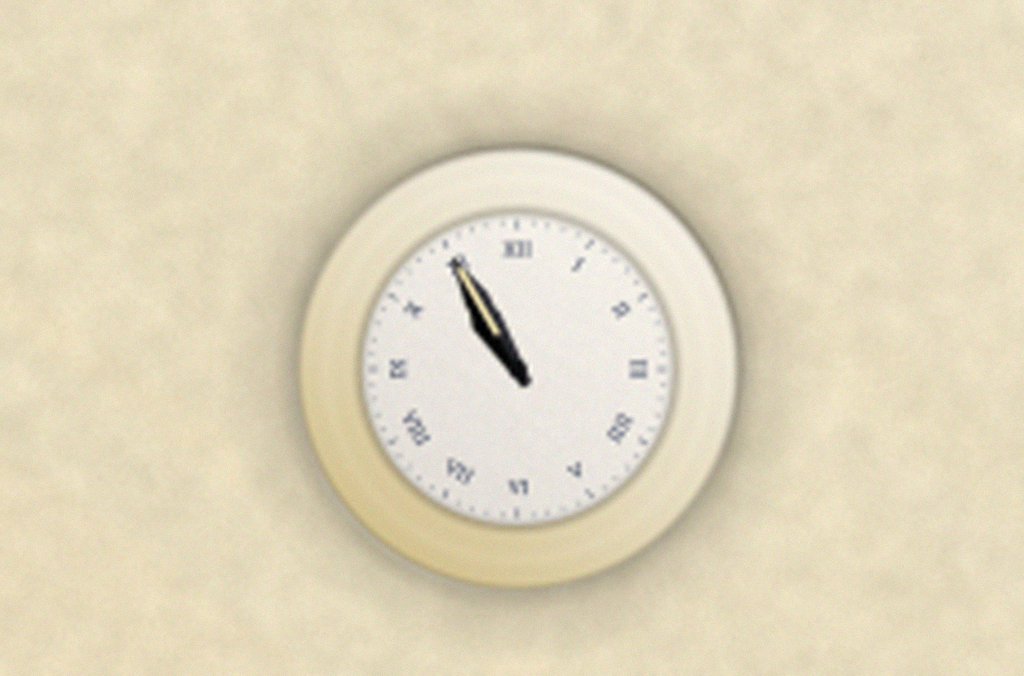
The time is 10,55
